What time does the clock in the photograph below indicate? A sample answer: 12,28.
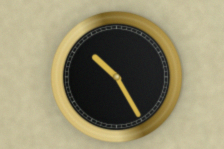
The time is 10,25
